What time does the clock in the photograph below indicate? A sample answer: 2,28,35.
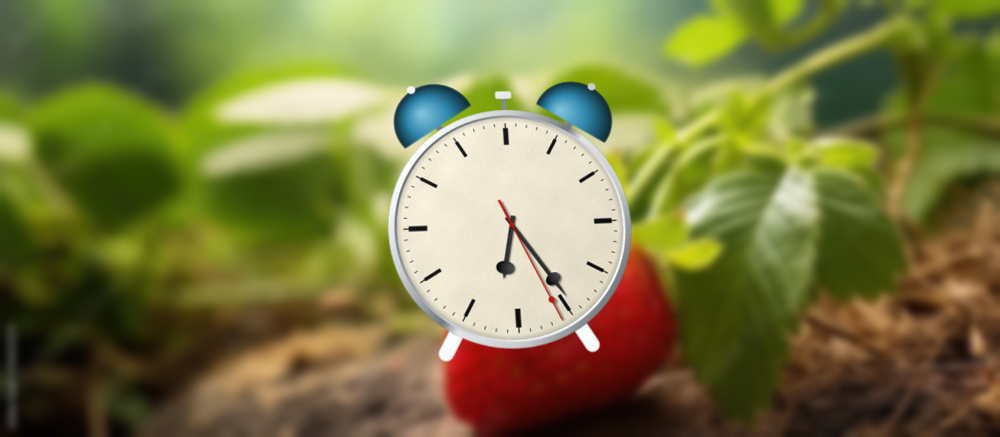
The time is 6,24,26
